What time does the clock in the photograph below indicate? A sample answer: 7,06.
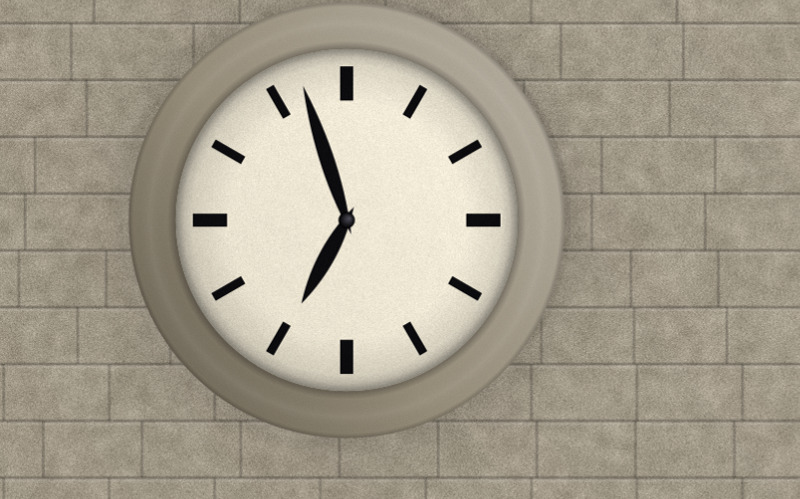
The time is 6,57
